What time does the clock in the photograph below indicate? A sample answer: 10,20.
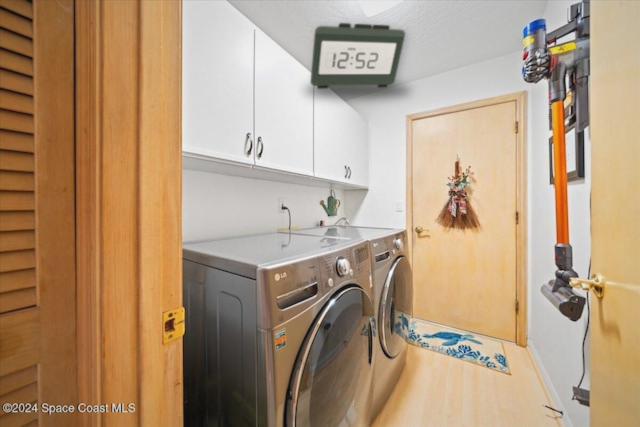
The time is 12,52
